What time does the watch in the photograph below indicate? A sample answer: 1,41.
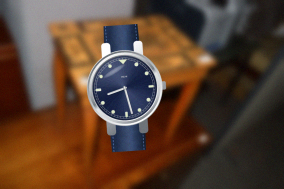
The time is 8,28
